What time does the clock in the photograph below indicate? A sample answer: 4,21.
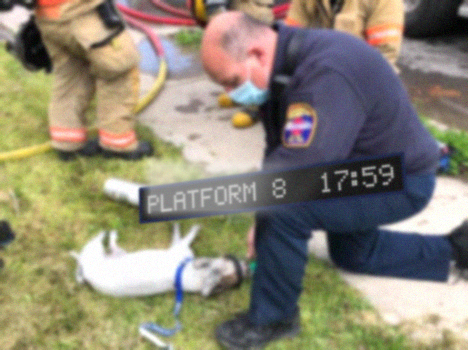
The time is 17,59
